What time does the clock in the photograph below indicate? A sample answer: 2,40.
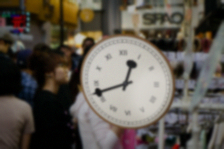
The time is 12,42
